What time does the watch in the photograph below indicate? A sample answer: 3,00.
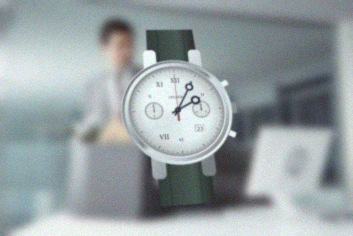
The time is 2,05
